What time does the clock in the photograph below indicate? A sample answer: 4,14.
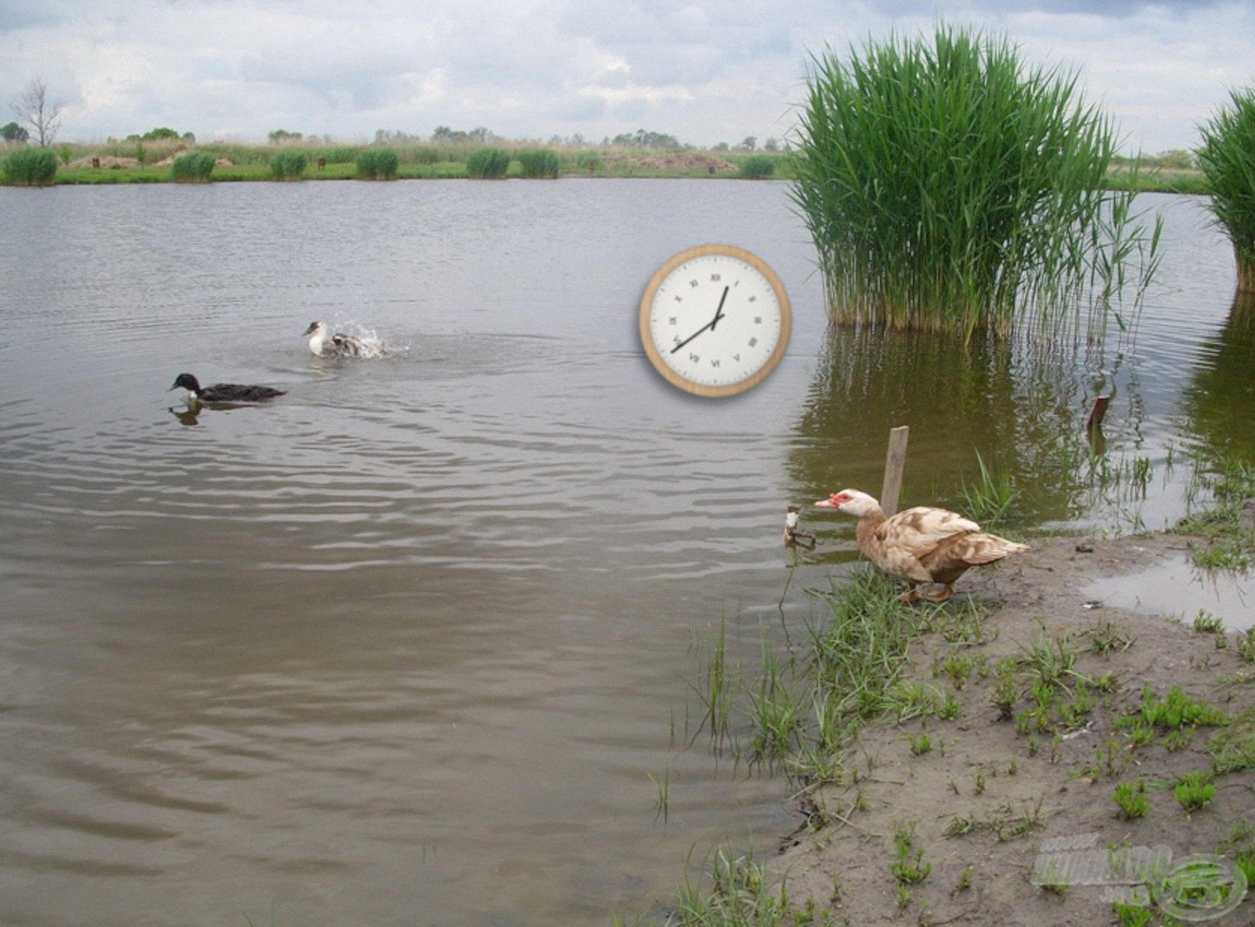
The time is 12,39
